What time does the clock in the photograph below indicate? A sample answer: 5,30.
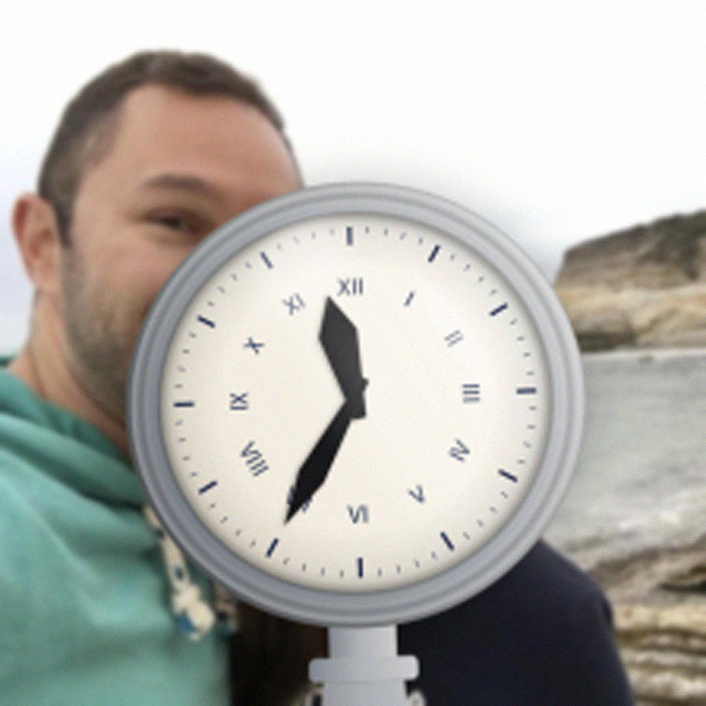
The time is 11,35
